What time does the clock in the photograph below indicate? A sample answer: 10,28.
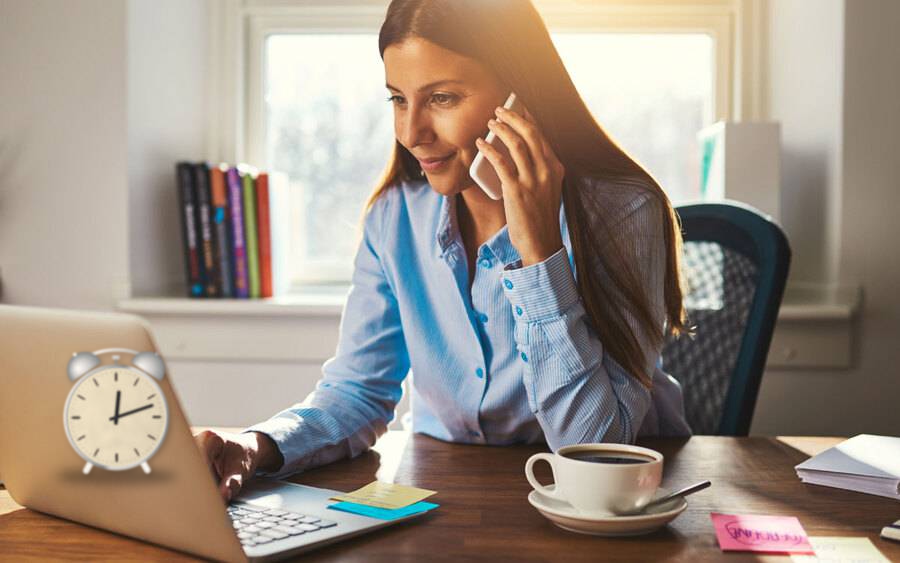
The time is 12,12
